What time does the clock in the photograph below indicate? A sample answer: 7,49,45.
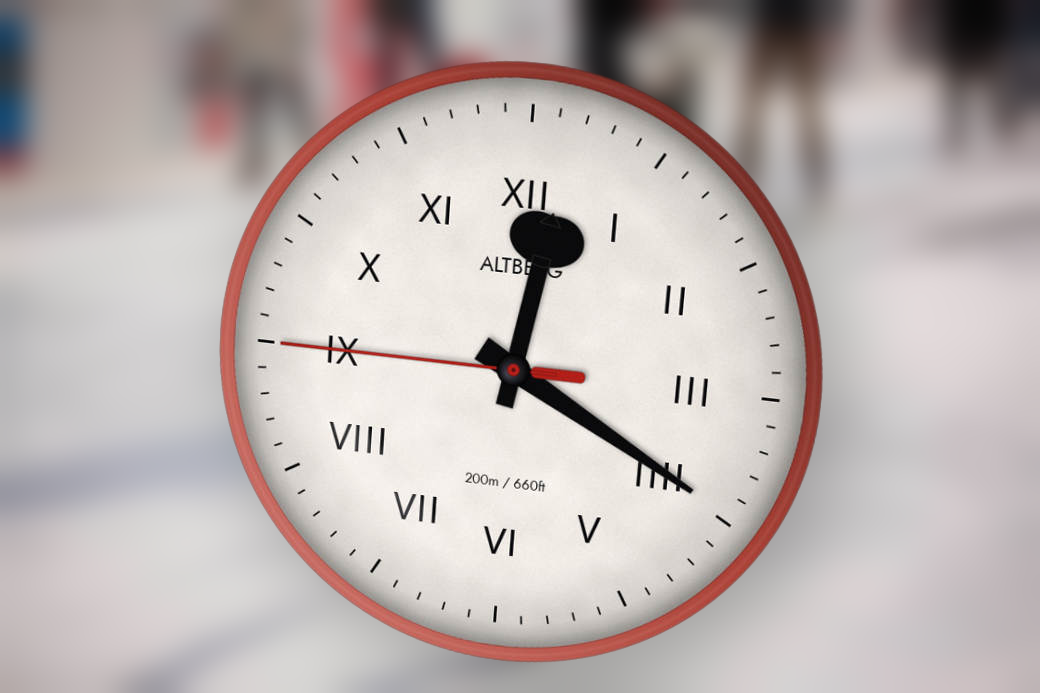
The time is 12,19,45
